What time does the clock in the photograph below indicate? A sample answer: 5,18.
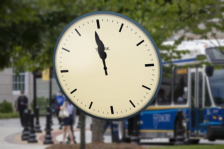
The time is 11,59
